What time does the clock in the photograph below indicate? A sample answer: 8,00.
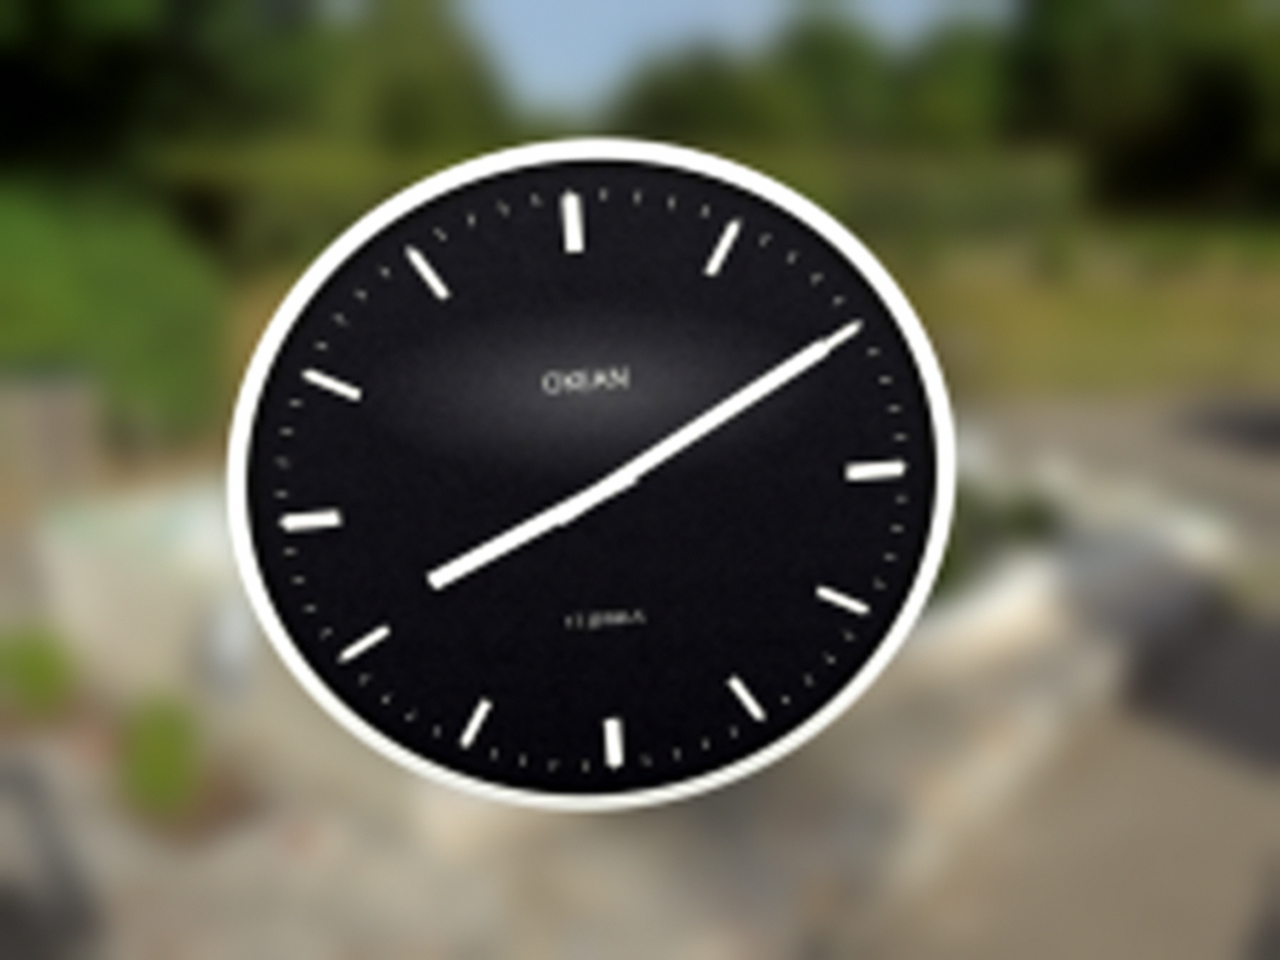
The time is 8,10
